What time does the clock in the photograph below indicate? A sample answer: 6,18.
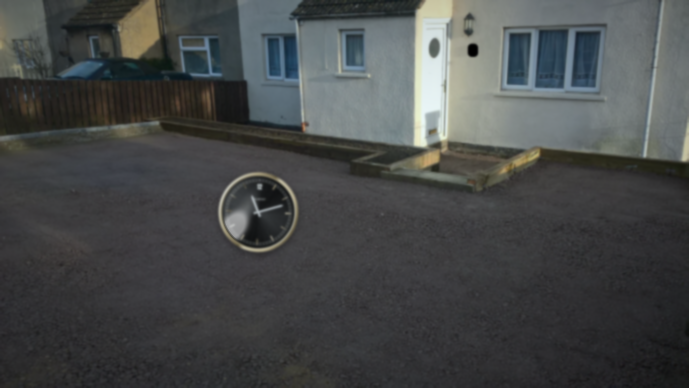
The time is 11,12
